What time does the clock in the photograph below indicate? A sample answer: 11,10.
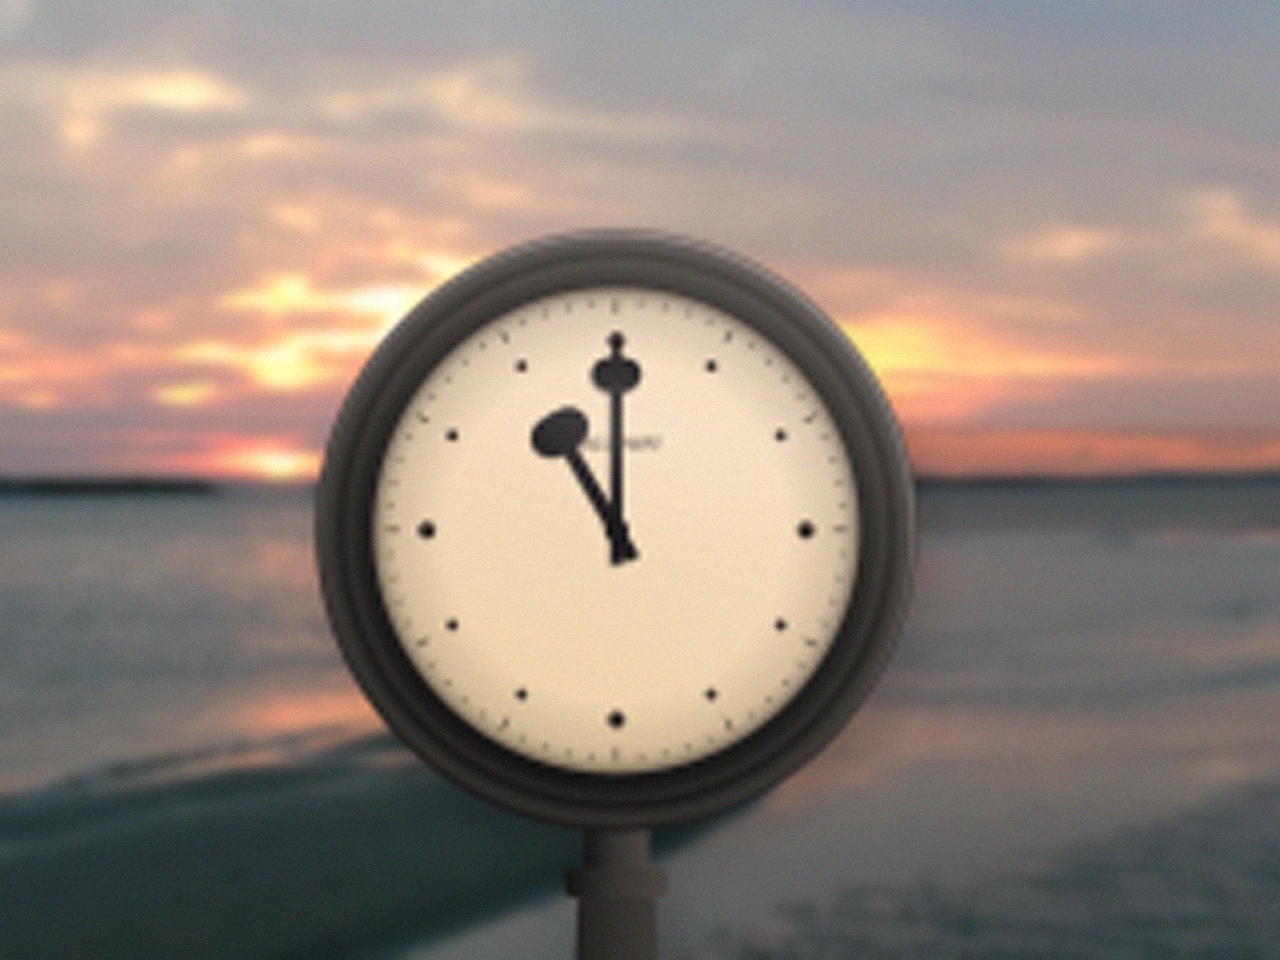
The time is 11,00
